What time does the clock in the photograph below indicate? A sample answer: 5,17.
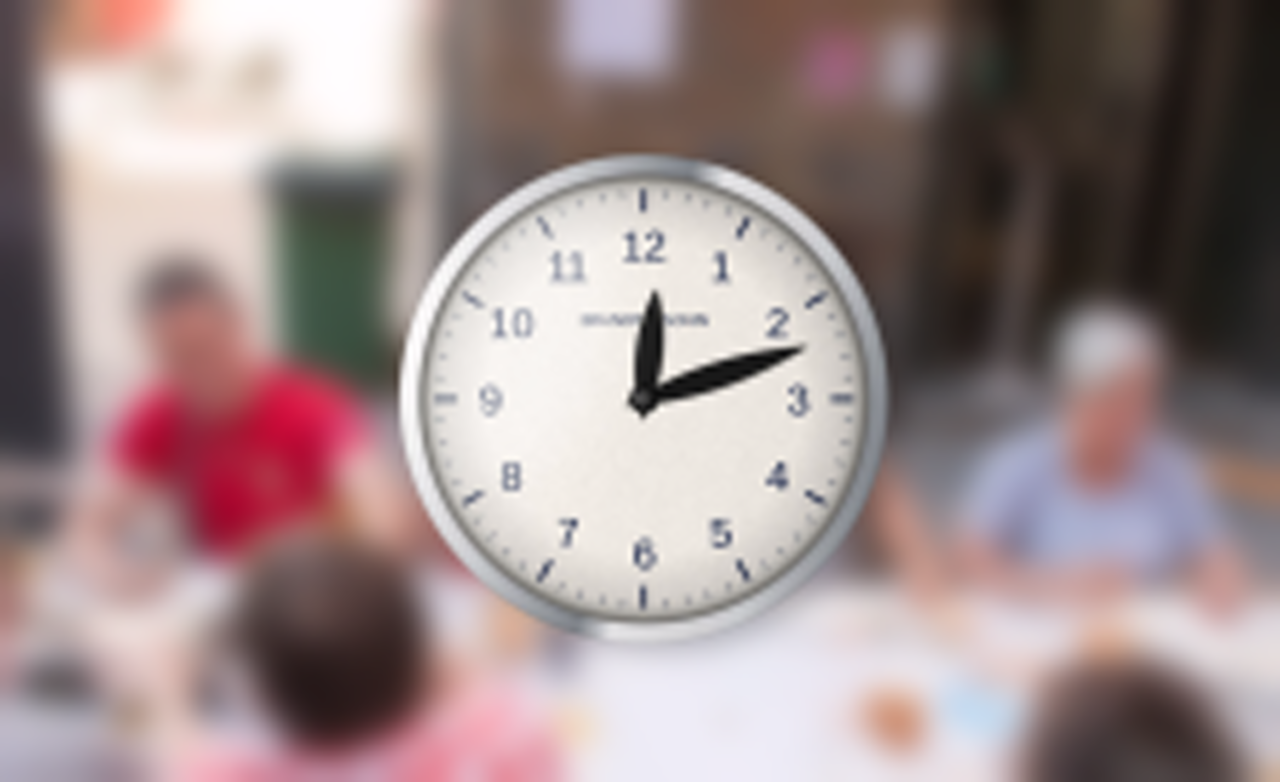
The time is 12,12
